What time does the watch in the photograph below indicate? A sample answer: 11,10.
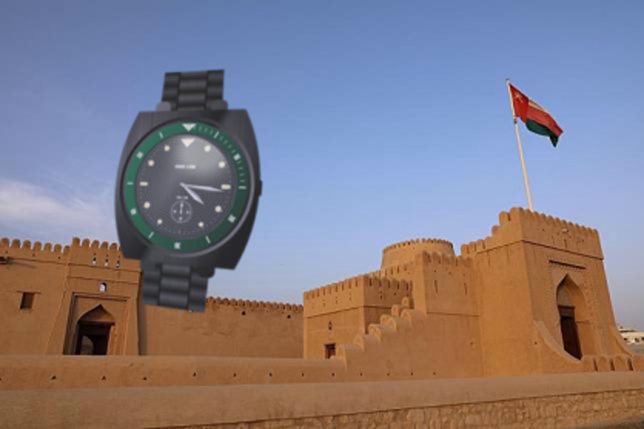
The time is 4,16
